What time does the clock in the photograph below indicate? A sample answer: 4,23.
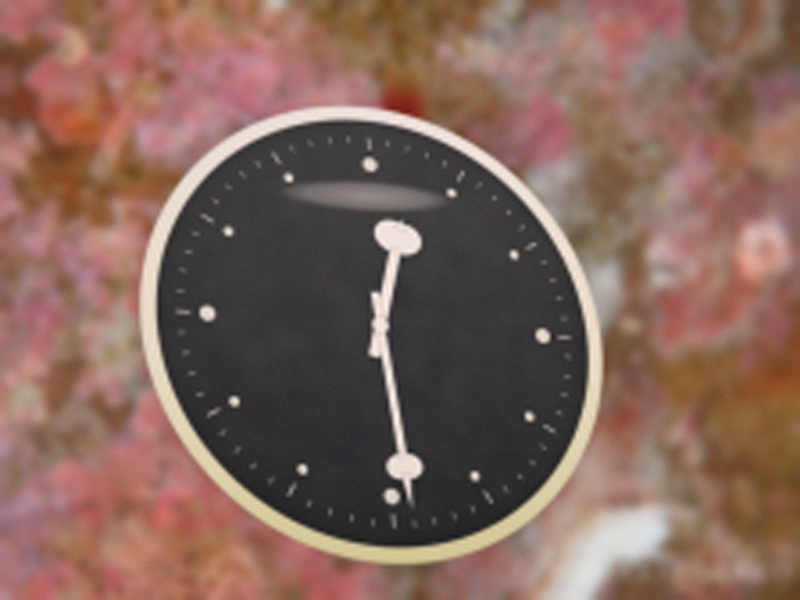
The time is 12,29
